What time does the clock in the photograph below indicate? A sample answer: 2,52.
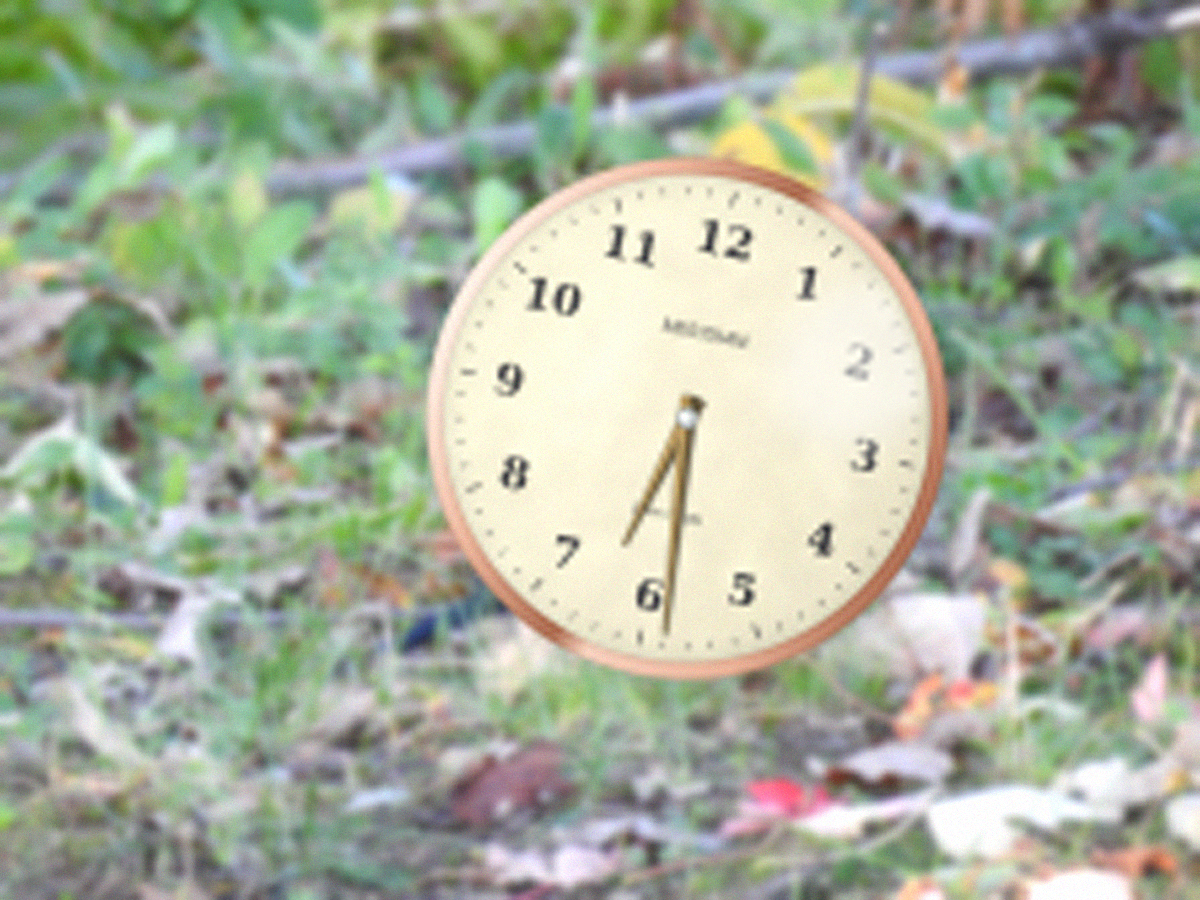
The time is 6,29
